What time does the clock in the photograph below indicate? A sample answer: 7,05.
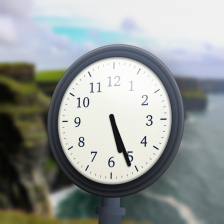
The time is 5,26
